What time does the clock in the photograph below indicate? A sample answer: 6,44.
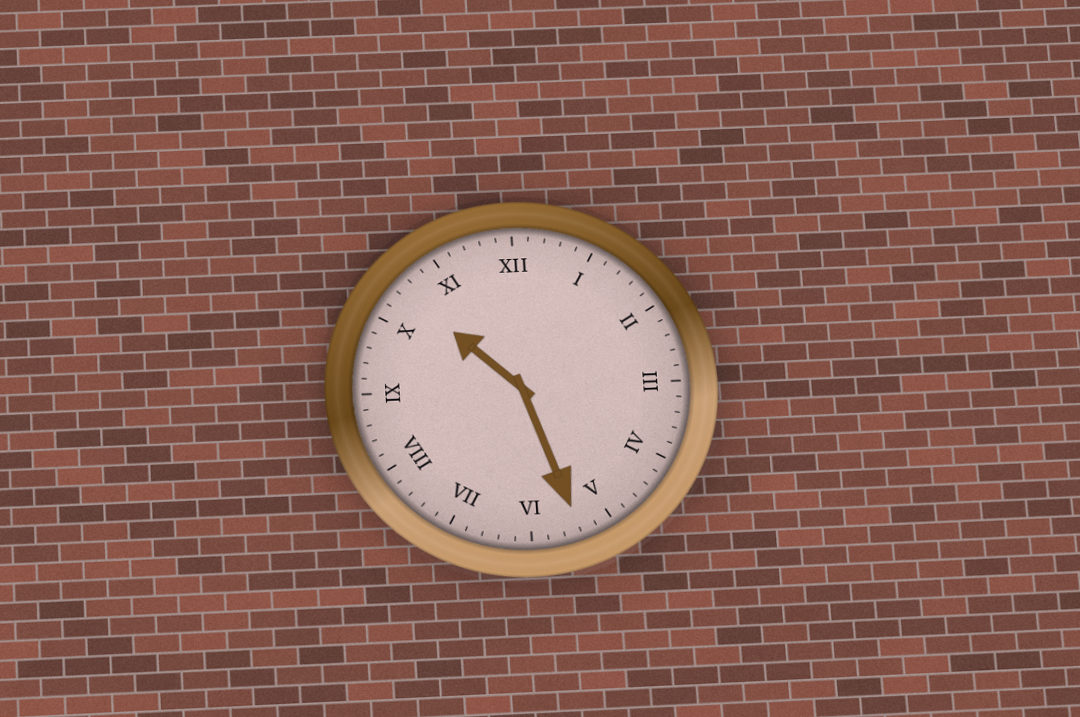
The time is 10,27
